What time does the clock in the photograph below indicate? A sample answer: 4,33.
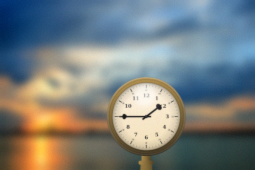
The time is 1,45
